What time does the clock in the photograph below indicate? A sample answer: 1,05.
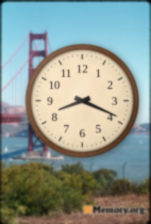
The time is 8,19
